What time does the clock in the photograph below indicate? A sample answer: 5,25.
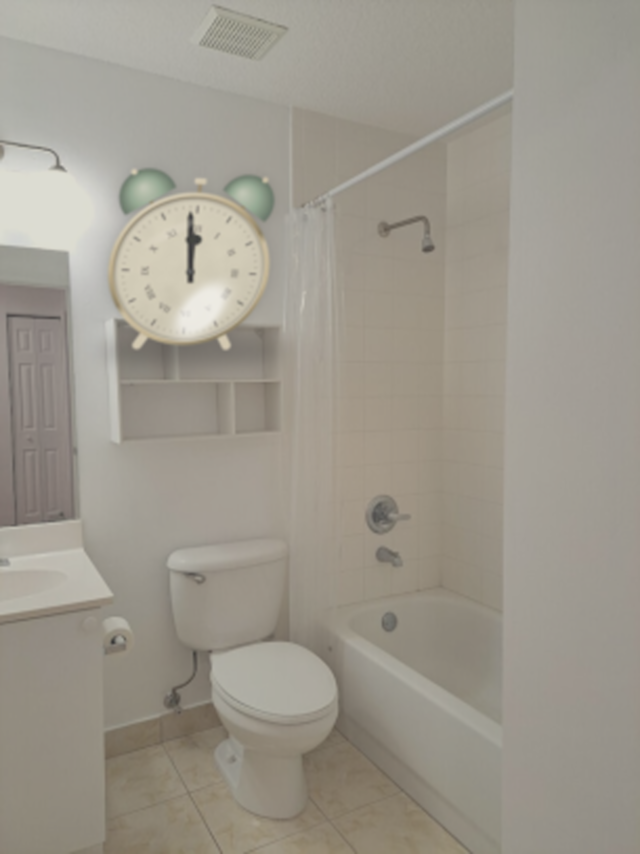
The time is 11,59
